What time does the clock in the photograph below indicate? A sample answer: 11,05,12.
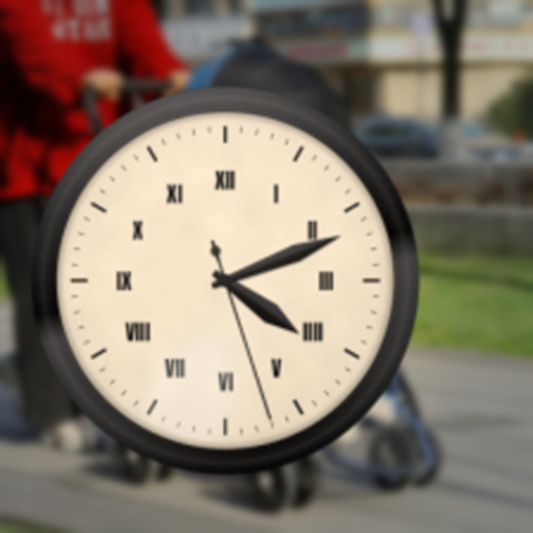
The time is 4,11,27
